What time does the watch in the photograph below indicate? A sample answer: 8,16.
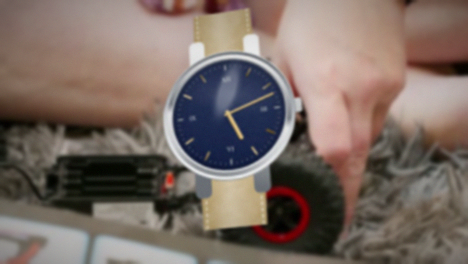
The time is 5,12
